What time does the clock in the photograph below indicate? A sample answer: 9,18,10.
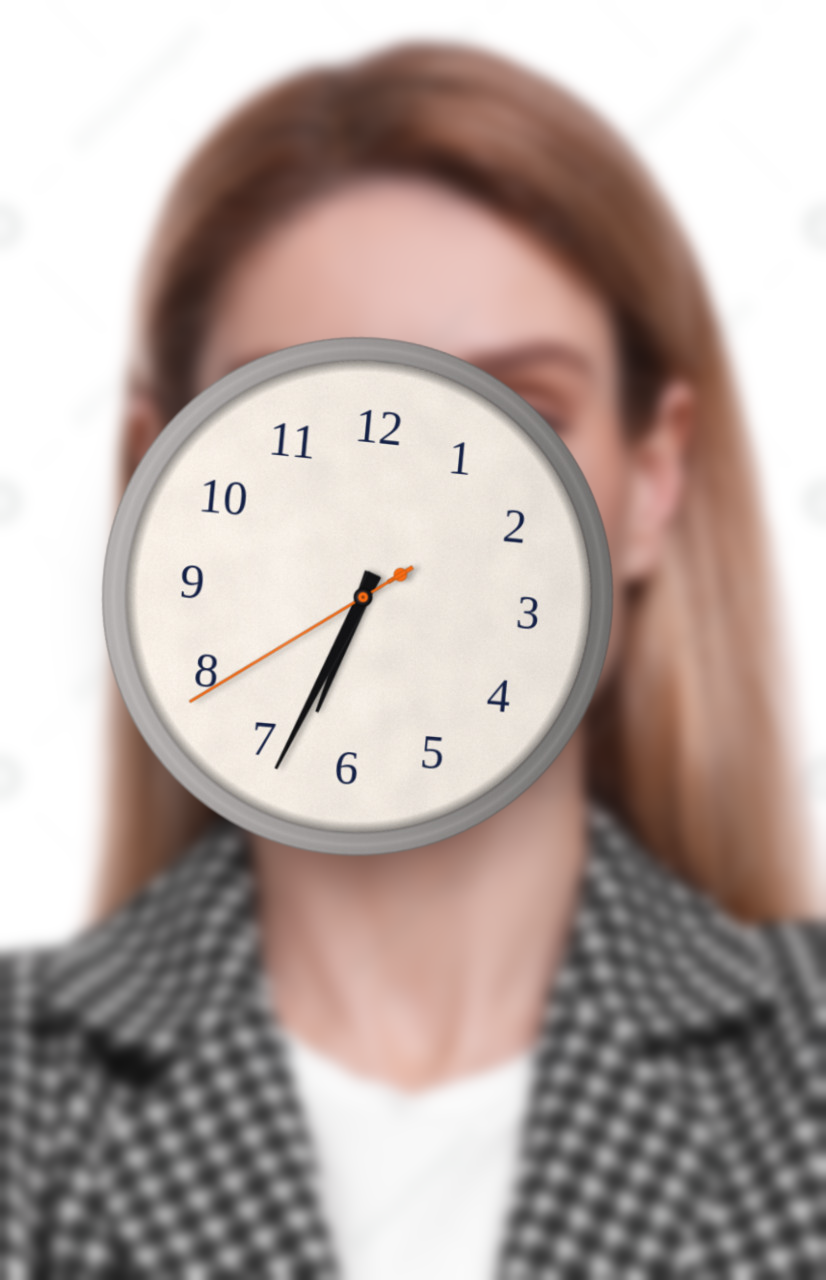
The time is 6,33,39
